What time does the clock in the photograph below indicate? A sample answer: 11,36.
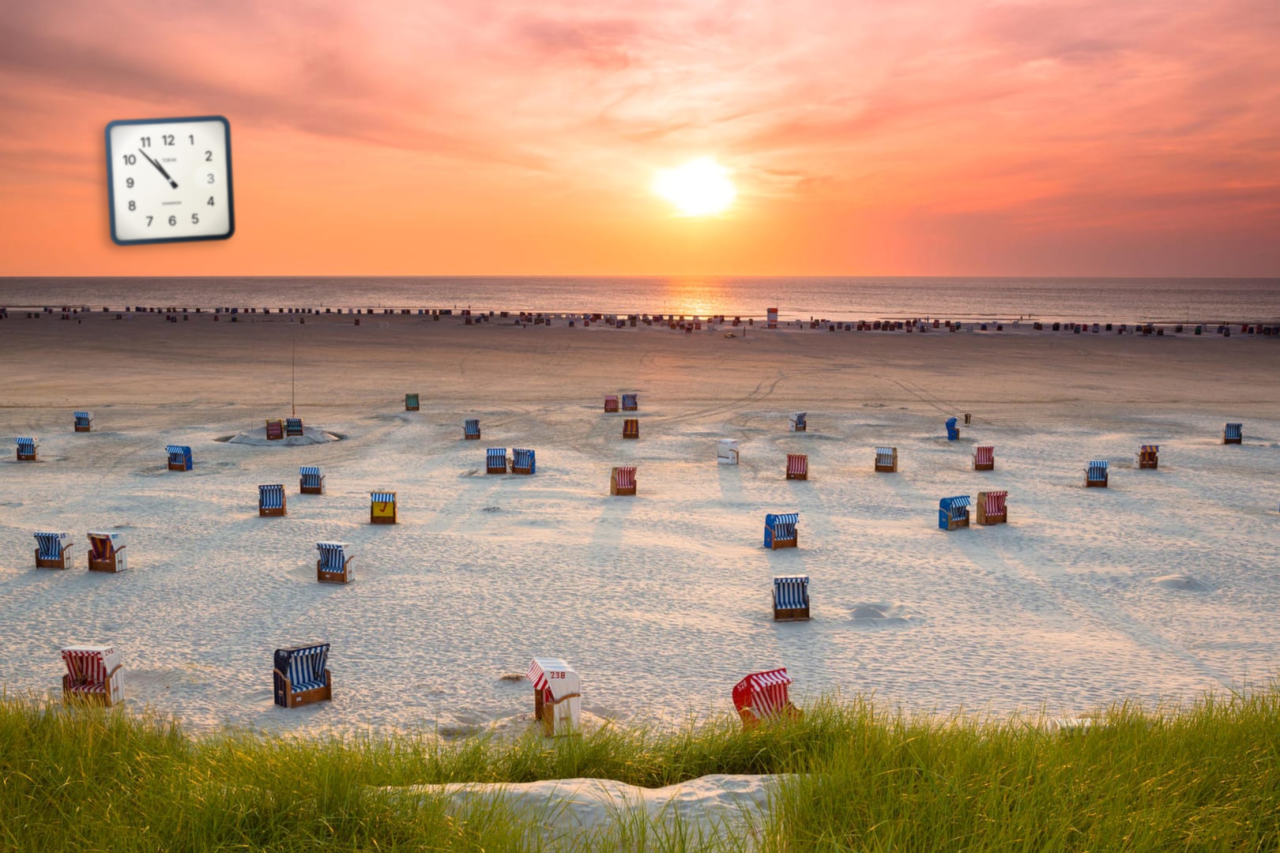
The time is 10,53
